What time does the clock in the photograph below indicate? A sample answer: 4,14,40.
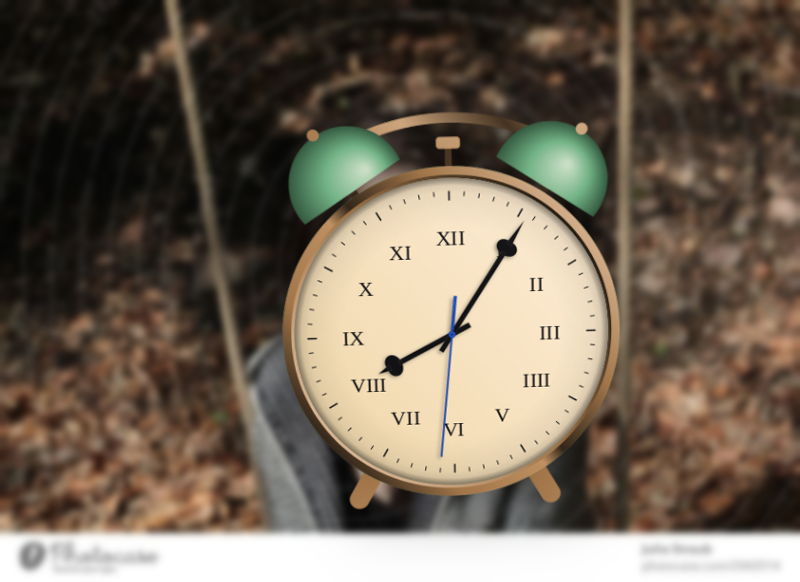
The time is 8,05,31
